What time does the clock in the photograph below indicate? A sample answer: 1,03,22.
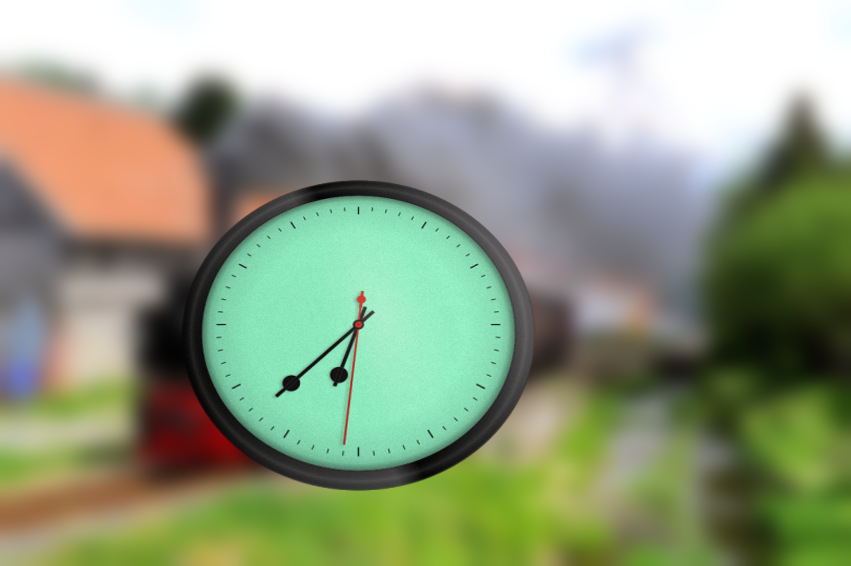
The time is 6,37,31
